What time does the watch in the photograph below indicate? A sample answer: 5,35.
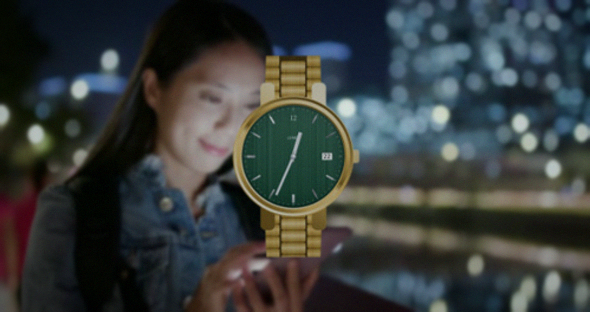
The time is 12,34
